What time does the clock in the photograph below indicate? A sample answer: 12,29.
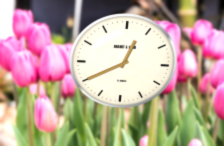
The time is 12,40
